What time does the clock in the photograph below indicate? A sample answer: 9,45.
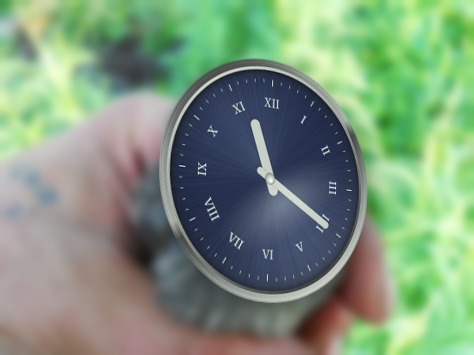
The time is 11,20
